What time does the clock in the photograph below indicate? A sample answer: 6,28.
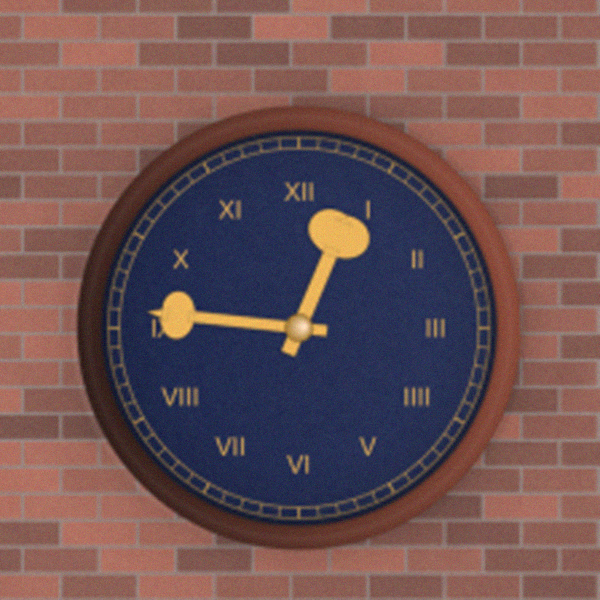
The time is 12,46
